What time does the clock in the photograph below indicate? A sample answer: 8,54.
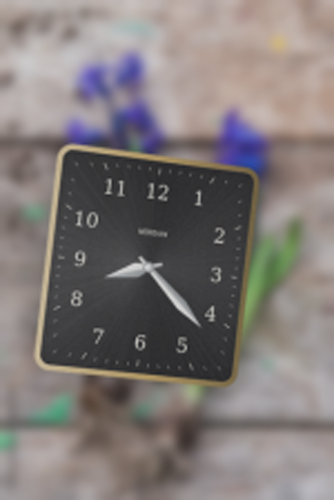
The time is 8,22
